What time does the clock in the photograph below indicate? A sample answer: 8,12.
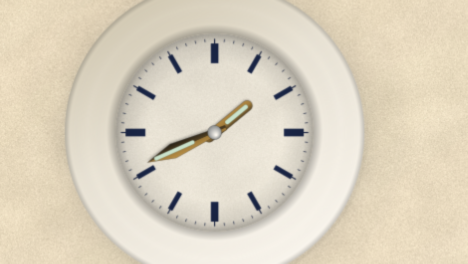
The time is 1,41
